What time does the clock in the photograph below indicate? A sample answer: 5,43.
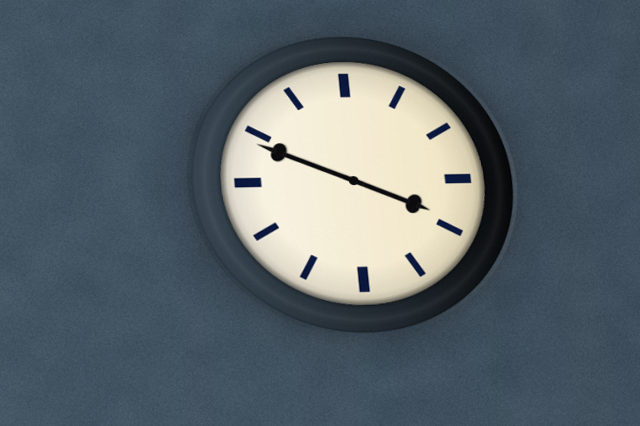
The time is 3,49
